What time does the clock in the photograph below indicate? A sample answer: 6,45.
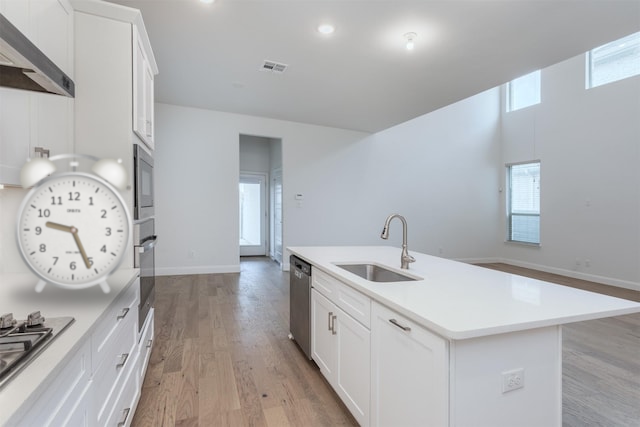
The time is 9,26
